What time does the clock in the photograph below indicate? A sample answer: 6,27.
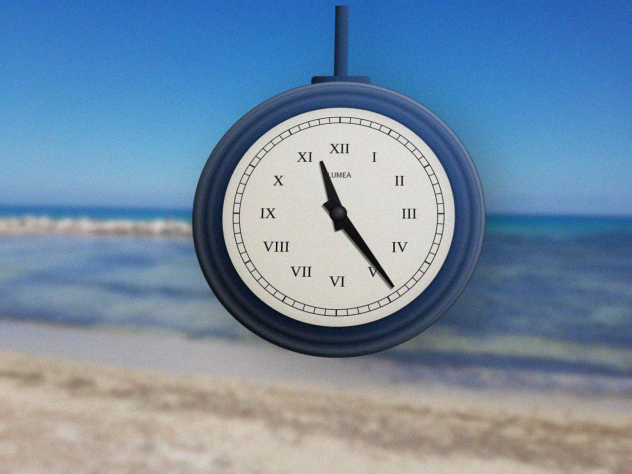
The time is 11,24
